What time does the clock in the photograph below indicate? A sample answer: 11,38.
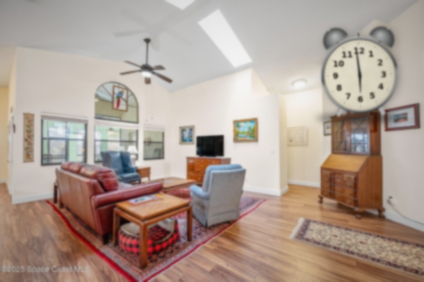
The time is 5,59
